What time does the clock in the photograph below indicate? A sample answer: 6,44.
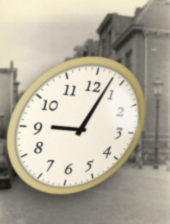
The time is 9,03
